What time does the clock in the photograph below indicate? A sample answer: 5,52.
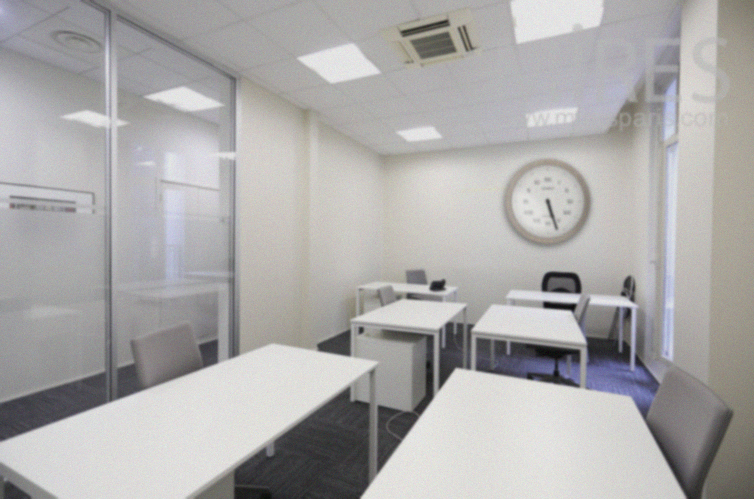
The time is 5,27
